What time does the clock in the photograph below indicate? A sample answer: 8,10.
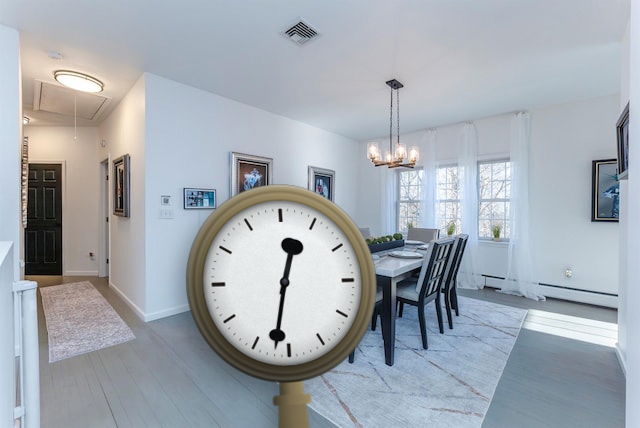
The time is 12,32
